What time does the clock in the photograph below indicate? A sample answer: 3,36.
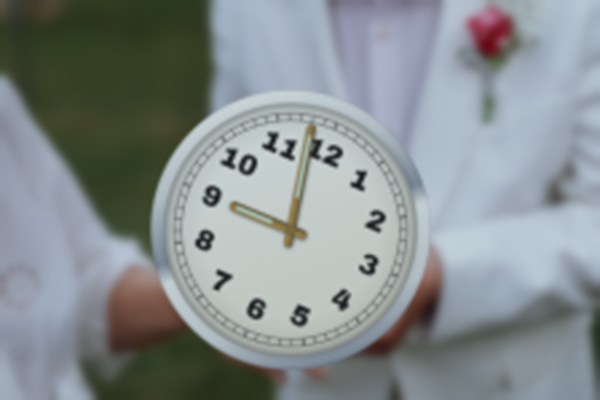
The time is 8,58
